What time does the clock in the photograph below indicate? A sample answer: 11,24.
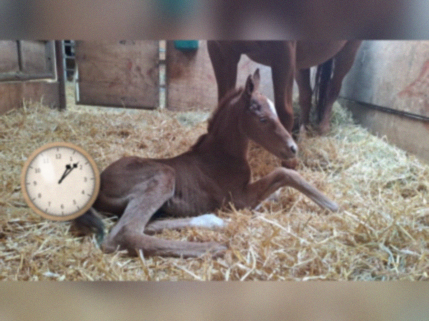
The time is 1,08
